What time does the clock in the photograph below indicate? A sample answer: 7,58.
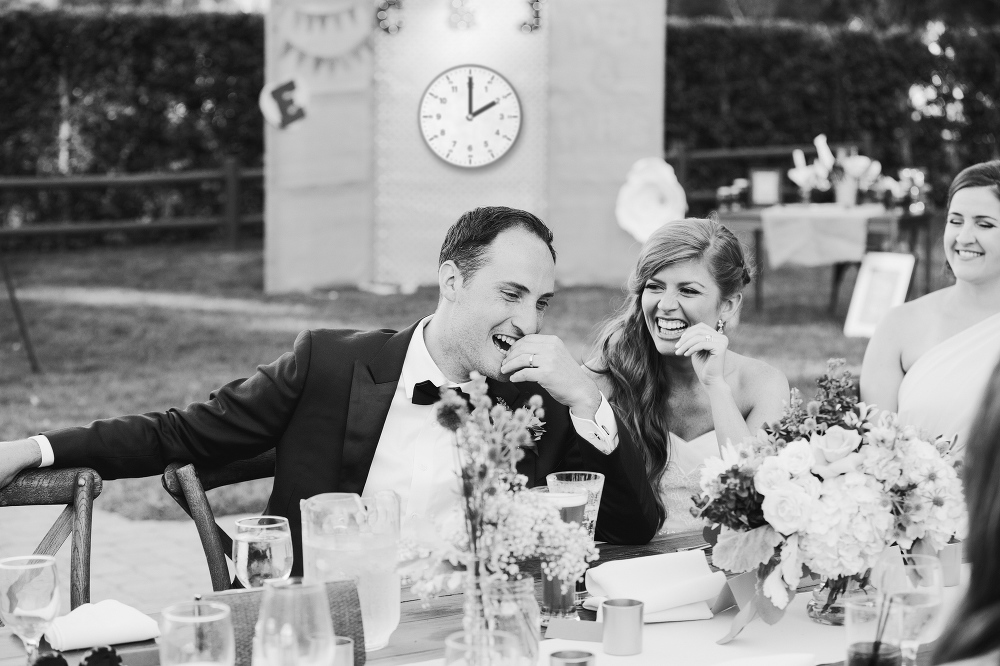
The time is 2,00
